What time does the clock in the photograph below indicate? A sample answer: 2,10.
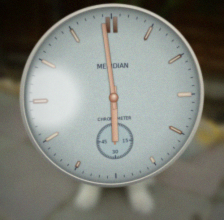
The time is 5,59
